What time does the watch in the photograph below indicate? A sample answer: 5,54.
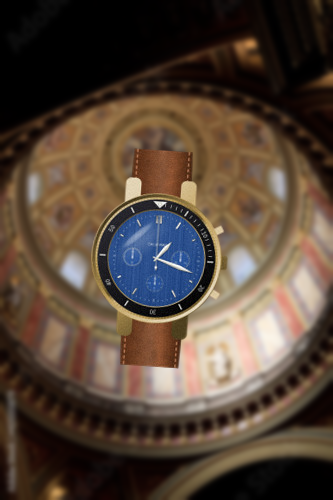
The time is 1,18
